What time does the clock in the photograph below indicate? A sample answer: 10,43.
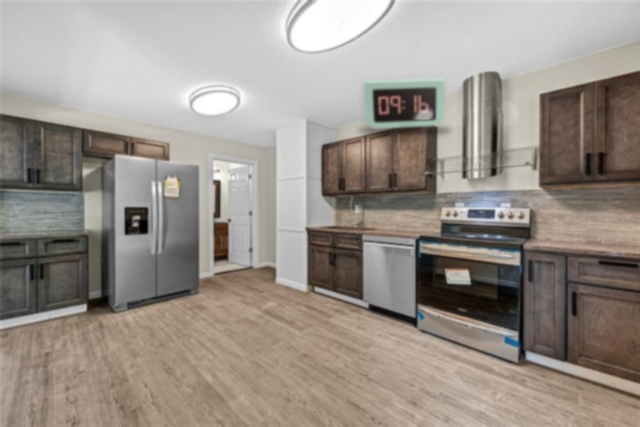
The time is 9,16
